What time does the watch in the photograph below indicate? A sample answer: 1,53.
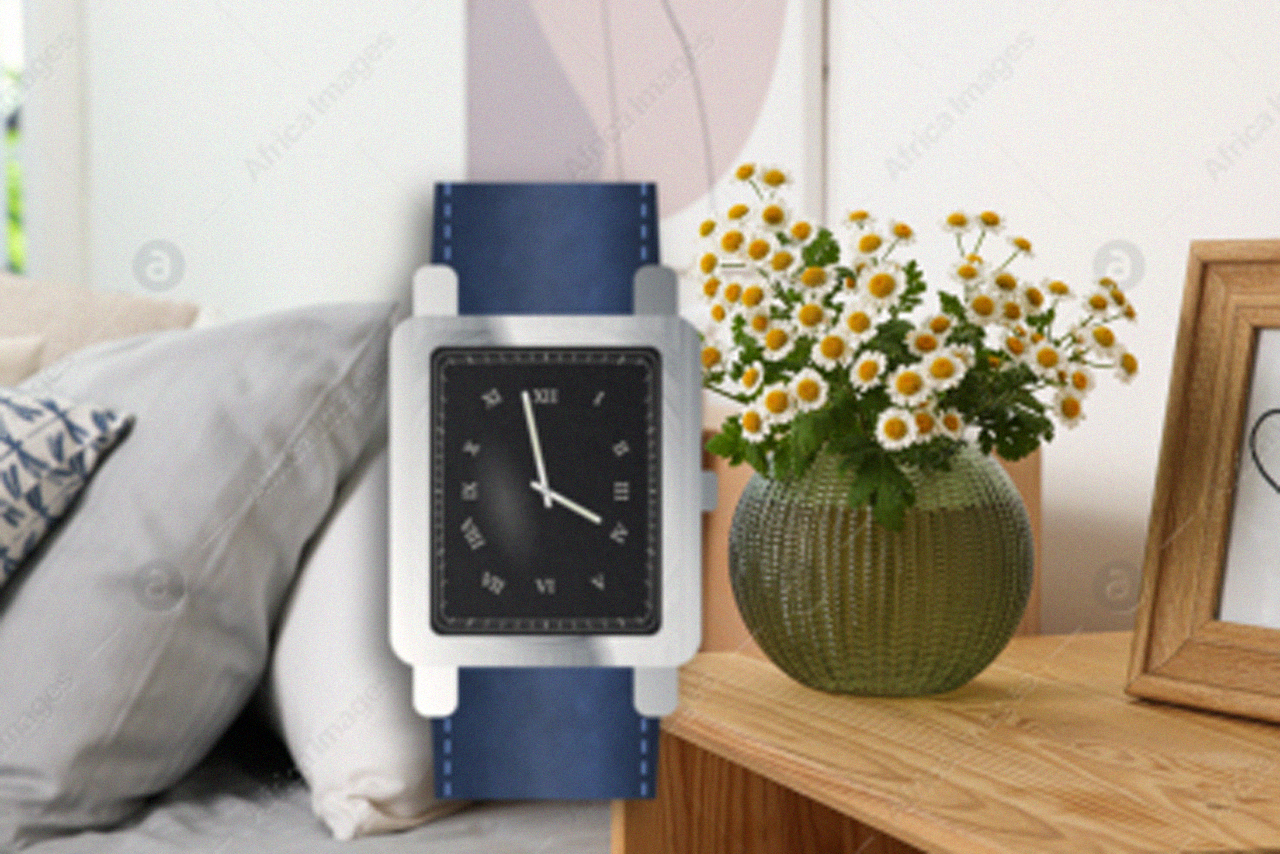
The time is 3,58
